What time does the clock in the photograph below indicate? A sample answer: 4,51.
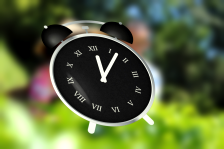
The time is 12,07
